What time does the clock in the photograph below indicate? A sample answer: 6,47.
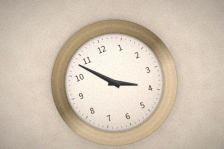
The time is 3,53
